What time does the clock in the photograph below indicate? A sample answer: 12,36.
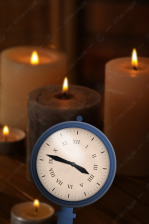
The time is 3,47
